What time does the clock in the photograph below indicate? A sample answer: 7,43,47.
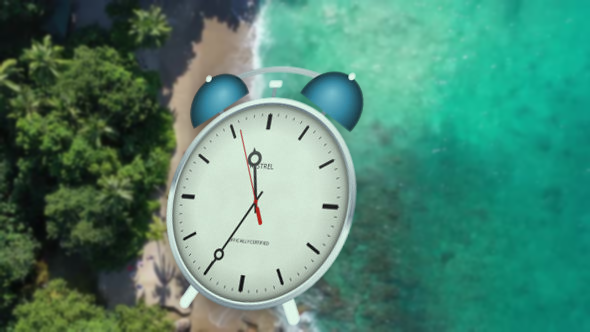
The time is 11,34,56
